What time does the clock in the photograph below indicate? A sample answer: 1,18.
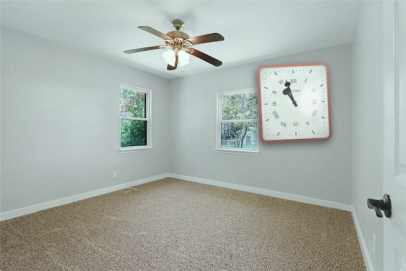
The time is 10,57
